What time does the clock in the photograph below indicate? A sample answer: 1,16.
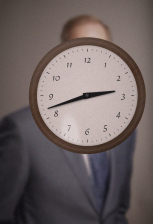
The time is 2,42
